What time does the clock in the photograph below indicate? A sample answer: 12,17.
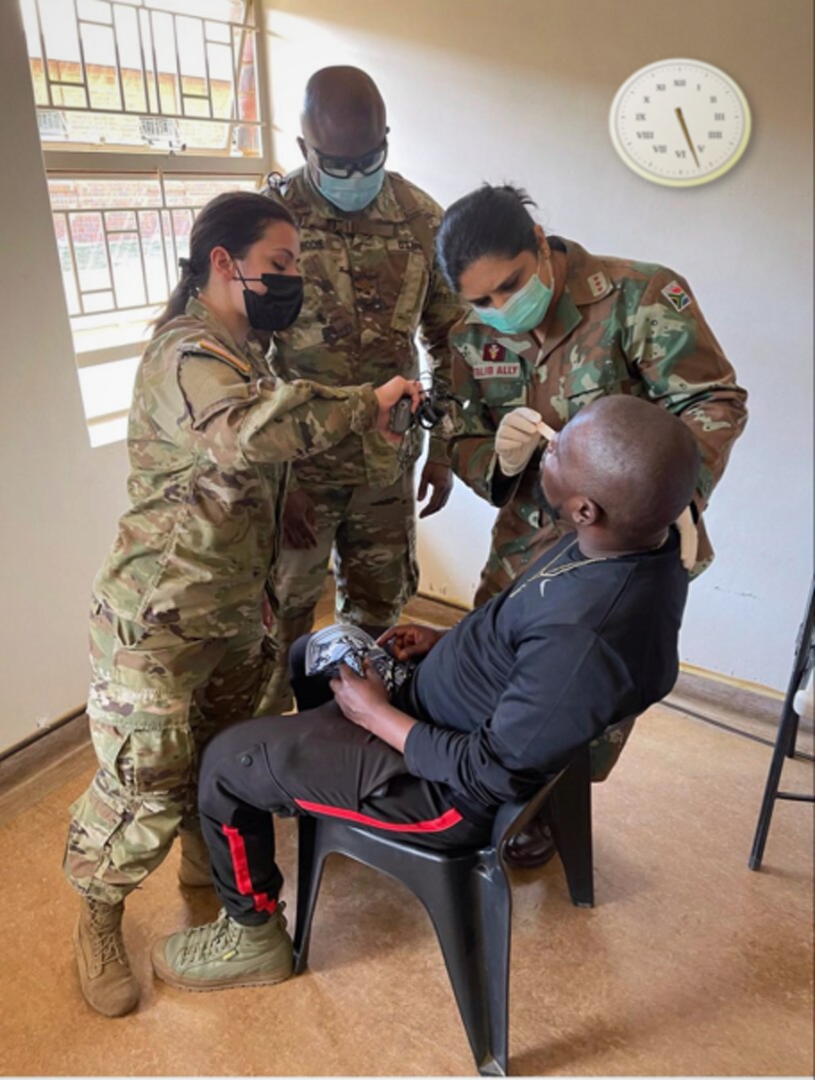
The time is 5,27
